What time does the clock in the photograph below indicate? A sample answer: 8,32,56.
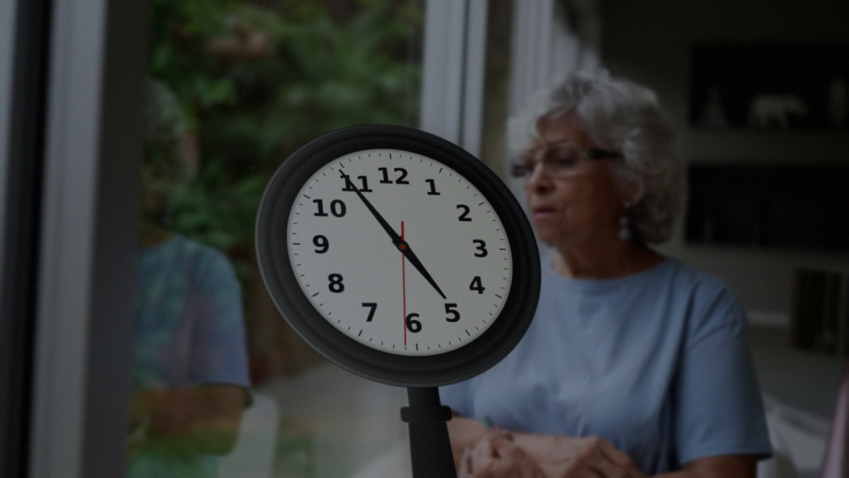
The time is 4,54,31
